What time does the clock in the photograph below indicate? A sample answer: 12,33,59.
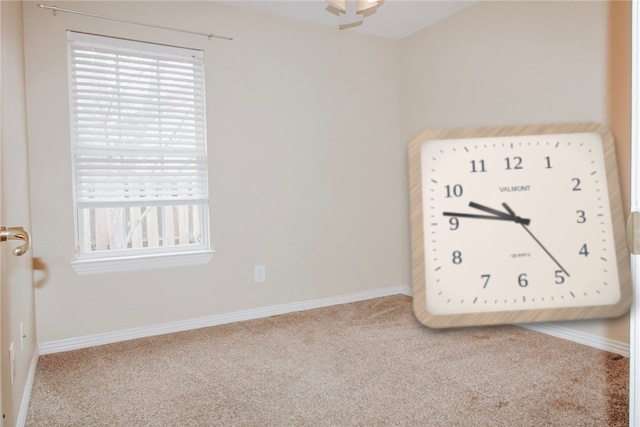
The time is 9,46,24
